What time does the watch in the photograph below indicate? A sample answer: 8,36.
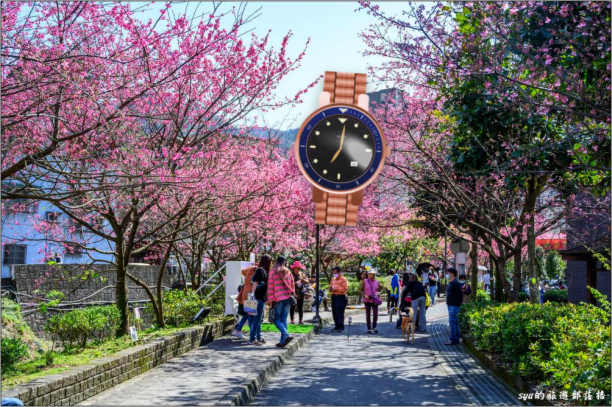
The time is 7,01
